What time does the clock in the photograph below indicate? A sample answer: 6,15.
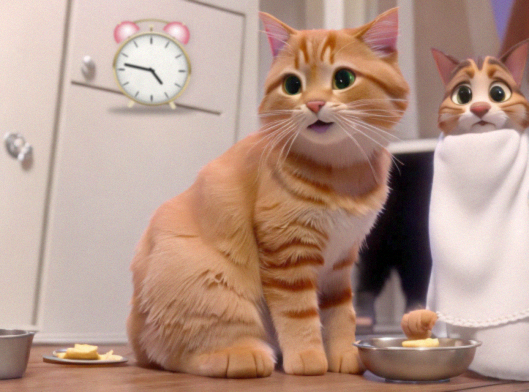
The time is 4,47
